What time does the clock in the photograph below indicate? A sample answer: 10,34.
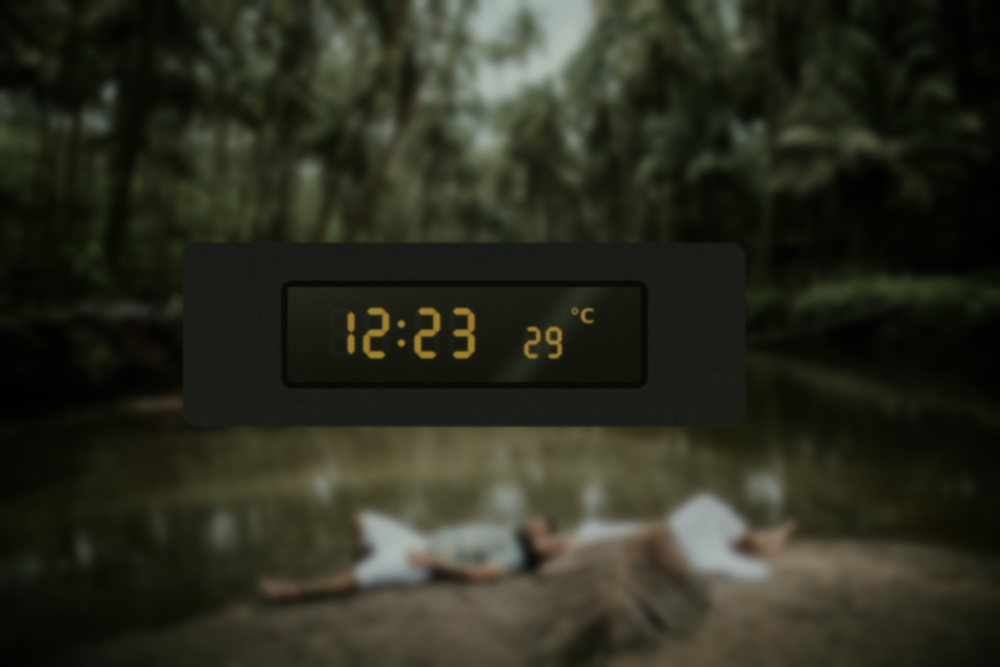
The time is 12,23
